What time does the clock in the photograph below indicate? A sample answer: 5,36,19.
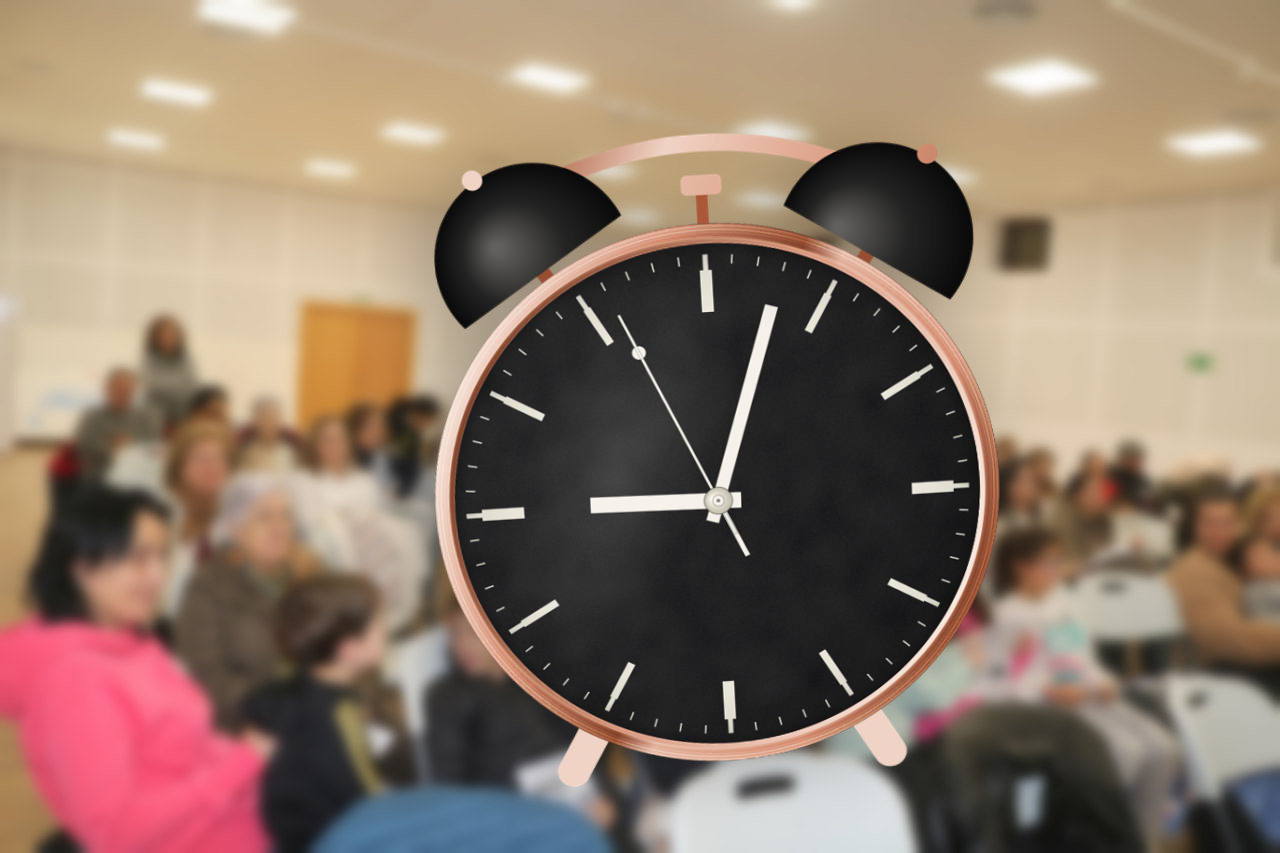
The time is 9,02,56
